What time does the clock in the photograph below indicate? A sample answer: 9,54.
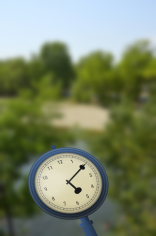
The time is 5,10
